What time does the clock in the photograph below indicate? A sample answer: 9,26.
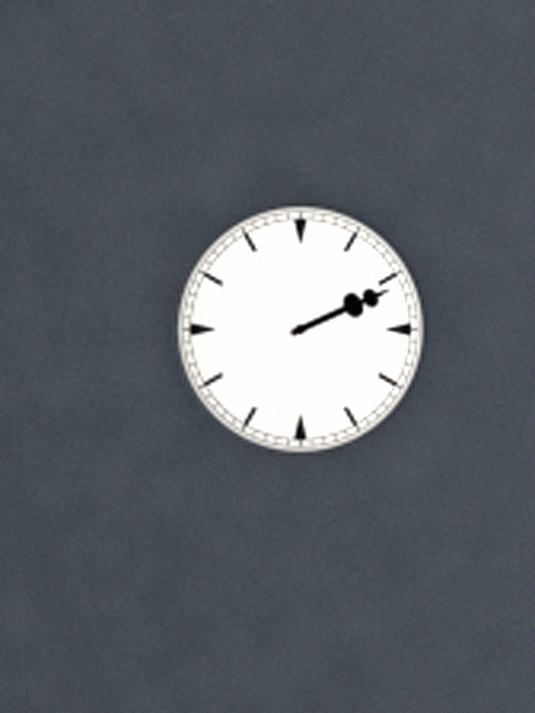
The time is 2,11
